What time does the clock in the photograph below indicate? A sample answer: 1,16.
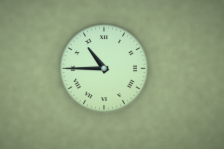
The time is 10,45
